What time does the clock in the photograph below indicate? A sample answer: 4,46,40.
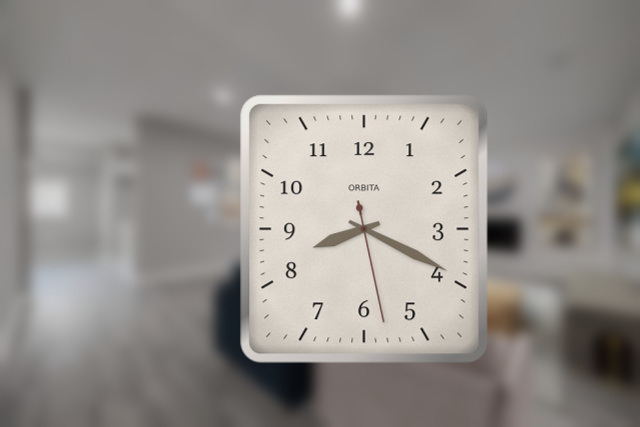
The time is 8,19,28
